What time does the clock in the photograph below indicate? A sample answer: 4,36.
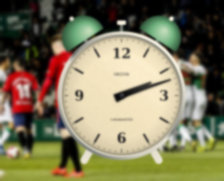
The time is 2,12
